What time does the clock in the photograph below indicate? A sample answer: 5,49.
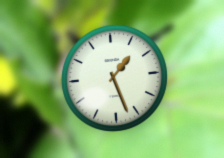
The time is 1,27
